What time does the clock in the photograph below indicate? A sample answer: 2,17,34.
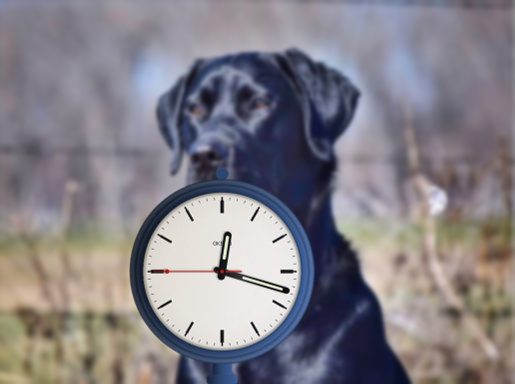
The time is 12,17,45
